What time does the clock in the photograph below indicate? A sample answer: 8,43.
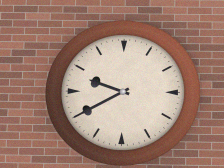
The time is 9,40
